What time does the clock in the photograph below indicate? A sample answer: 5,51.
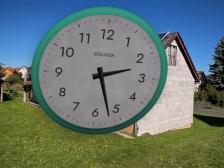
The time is 2,27
